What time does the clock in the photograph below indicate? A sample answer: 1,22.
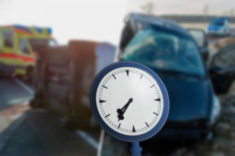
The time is 7,36
